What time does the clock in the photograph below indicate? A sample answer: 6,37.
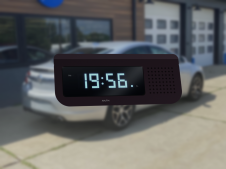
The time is 19,56
